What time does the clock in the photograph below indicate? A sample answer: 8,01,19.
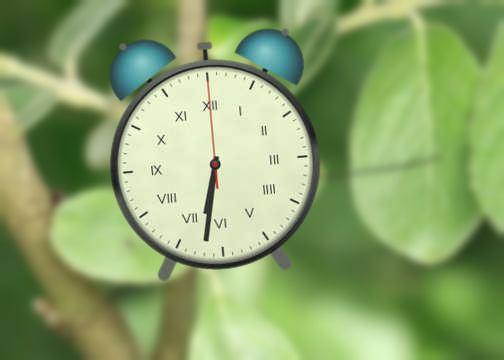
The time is 6,32,00
